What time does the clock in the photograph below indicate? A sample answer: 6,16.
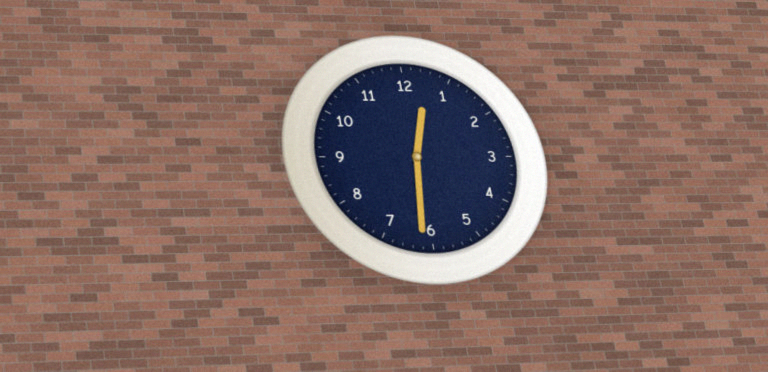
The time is 12,31
